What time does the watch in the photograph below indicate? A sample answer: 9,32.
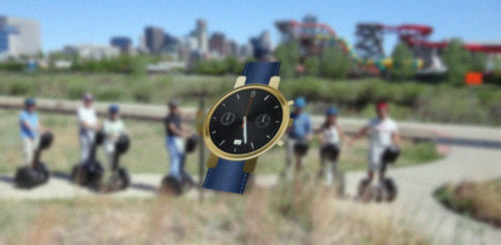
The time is 5,27
